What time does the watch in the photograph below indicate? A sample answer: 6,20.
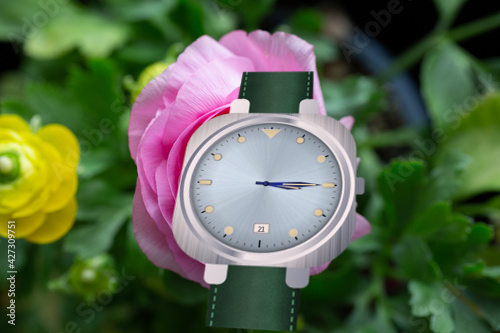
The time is 3,15
